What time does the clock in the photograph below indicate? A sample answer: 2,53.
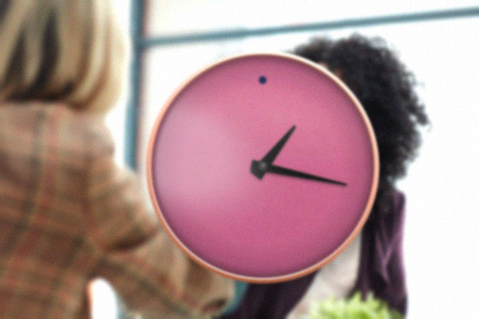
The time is 1,17
